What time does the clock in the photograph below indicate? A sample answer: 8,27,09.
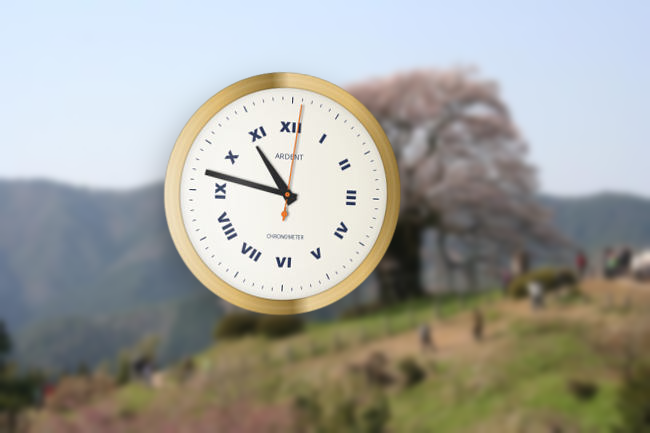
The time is 10,47,01
